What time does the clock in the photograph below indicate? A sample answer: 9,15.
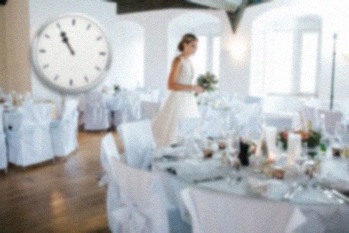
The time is 10,55
